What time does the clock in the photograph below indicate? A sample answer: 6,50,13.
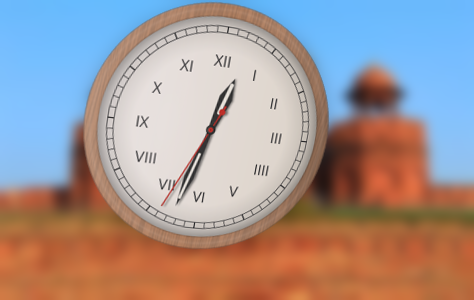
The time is 12,32,34
